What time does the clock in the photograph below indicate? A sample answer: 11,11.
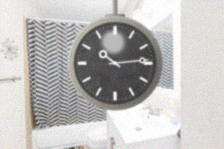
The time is 10,14
